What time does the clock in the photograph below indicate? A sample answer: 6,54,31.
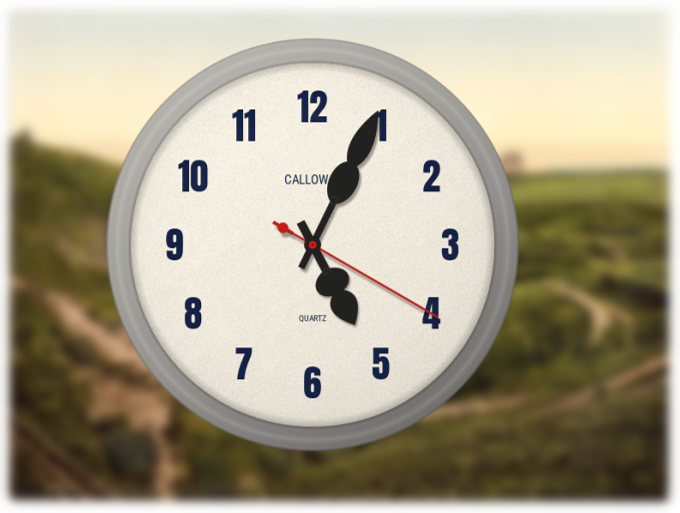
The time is 5,04,20
